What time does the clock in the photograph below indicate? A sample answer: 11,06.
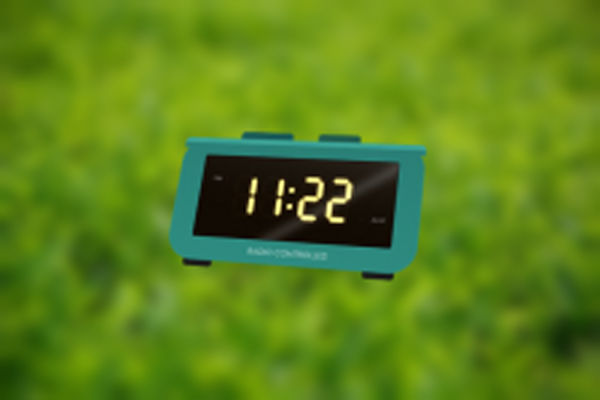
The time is 11,22
